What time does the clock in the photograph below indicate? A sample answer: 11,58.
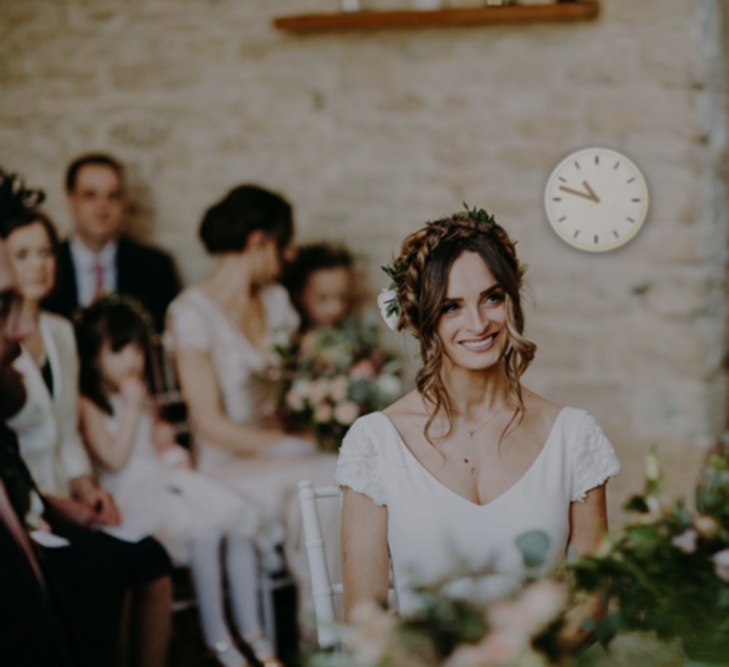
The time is 10,48
